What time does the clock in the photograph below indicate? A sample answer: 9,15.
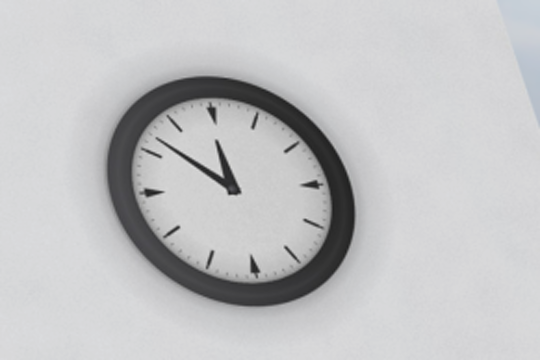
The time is 11,52
